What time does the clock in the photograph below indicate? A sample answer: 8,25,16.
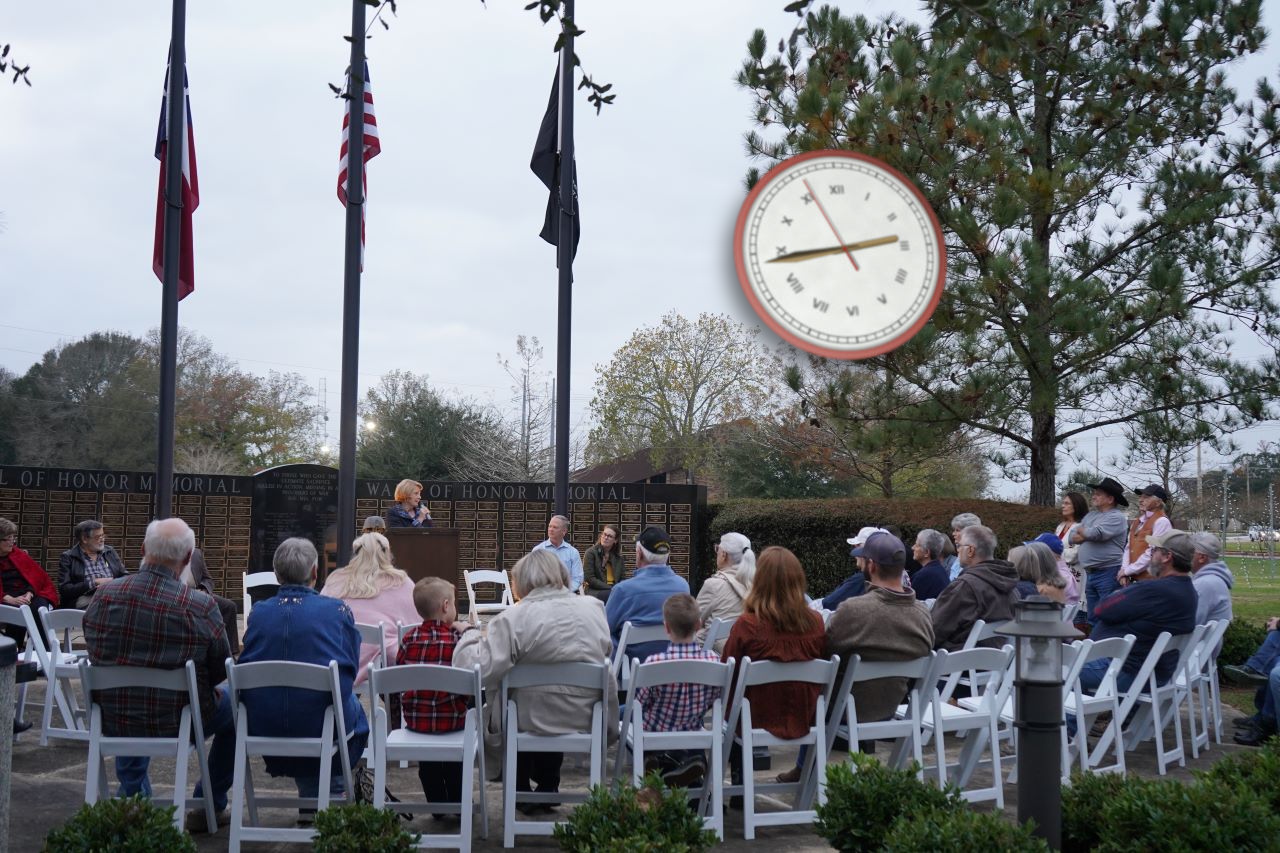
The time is 2,43,56
